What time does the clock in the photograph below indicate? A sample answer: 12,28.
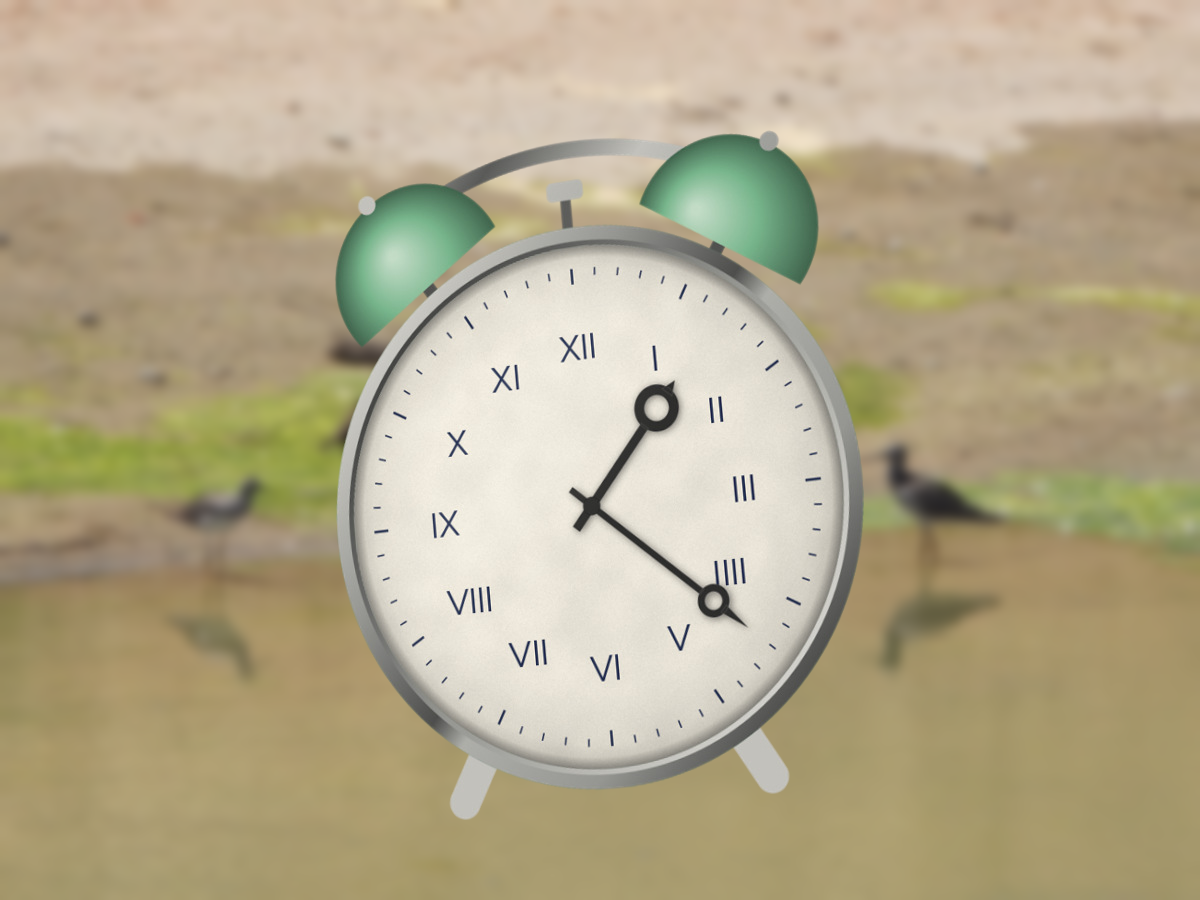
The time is 1,22
